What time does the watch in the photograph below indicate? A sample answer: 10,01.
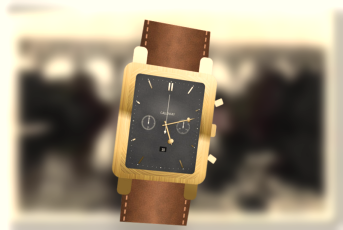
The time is 5,12
